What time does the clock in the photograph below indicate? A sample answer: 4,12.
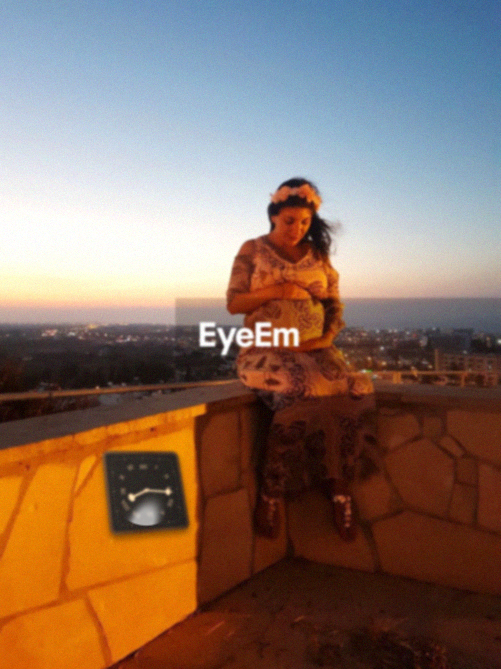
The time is 8,16
